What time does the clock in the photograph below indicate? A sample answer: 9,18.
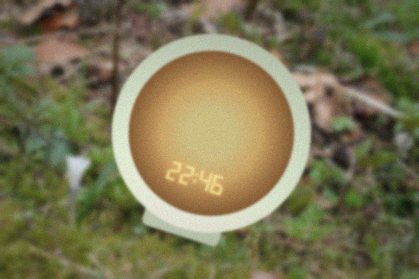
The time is 22,46
